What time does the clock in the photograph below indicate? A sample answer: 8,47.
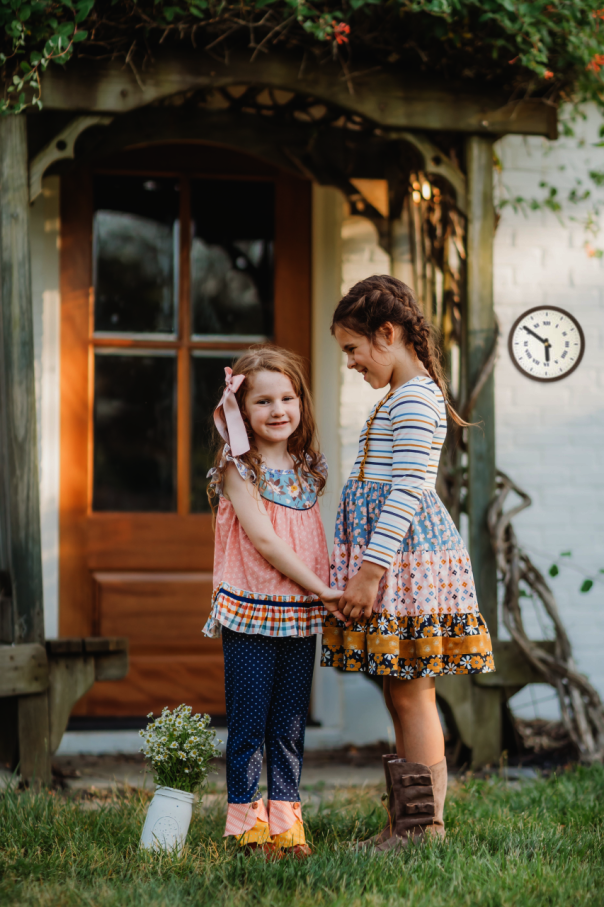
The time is 5,51
